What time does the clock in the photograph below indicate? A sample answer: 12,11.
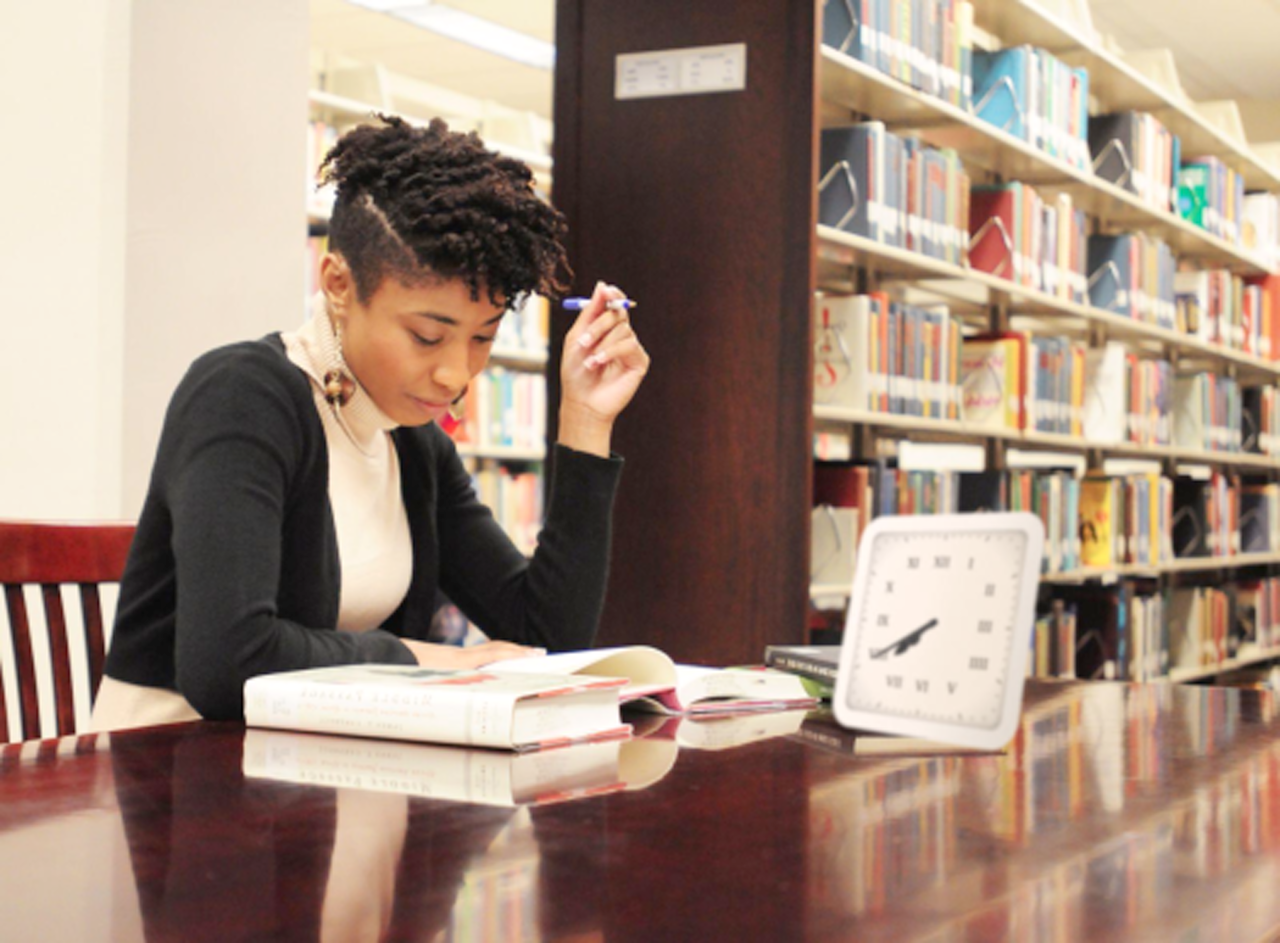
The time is 7,40
